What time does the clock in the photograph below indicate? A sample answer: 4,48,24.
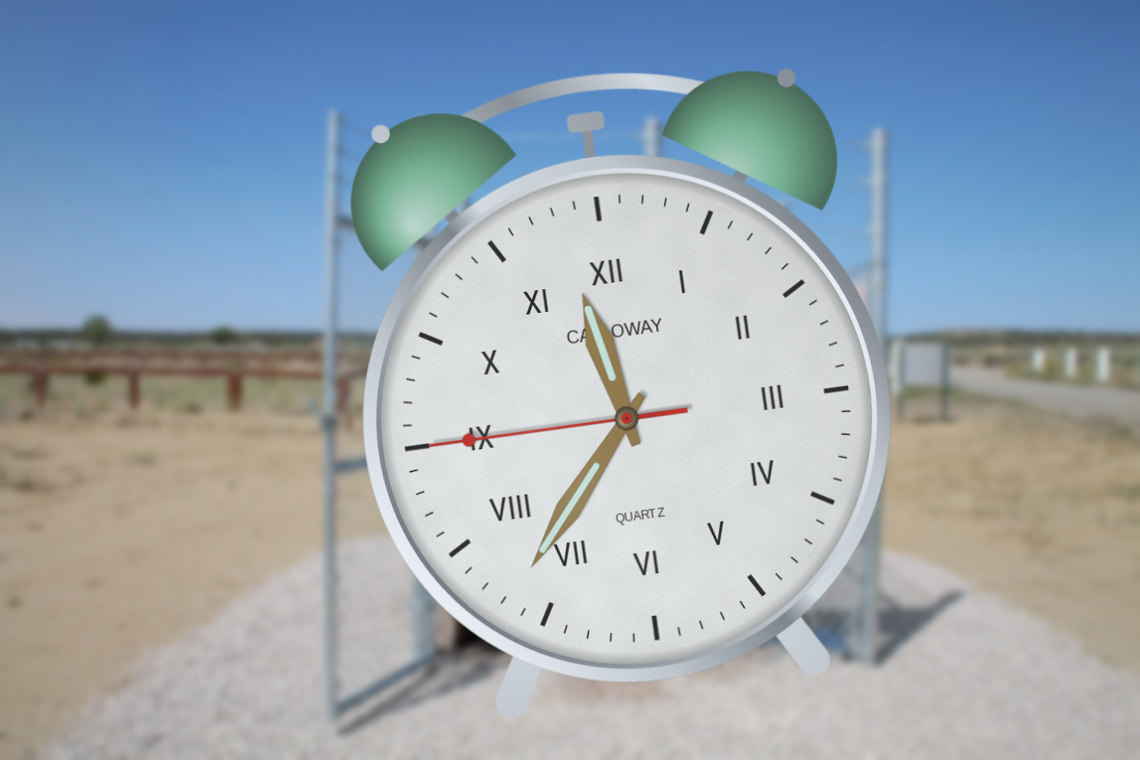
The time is 11,36,45
